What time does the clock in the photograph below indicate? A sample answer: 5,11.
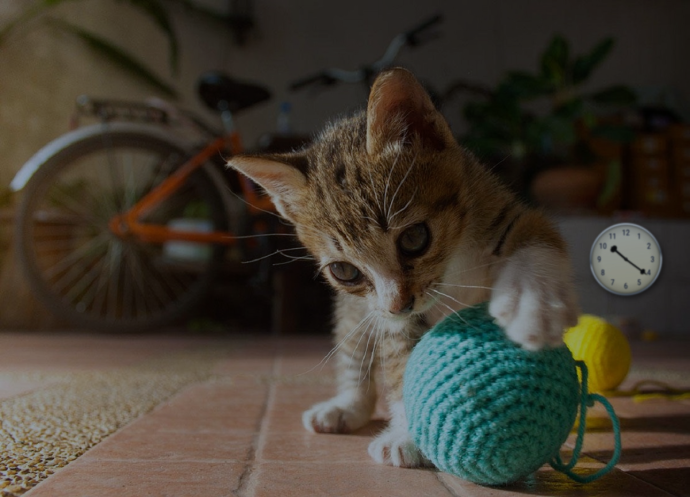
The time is 10,21
